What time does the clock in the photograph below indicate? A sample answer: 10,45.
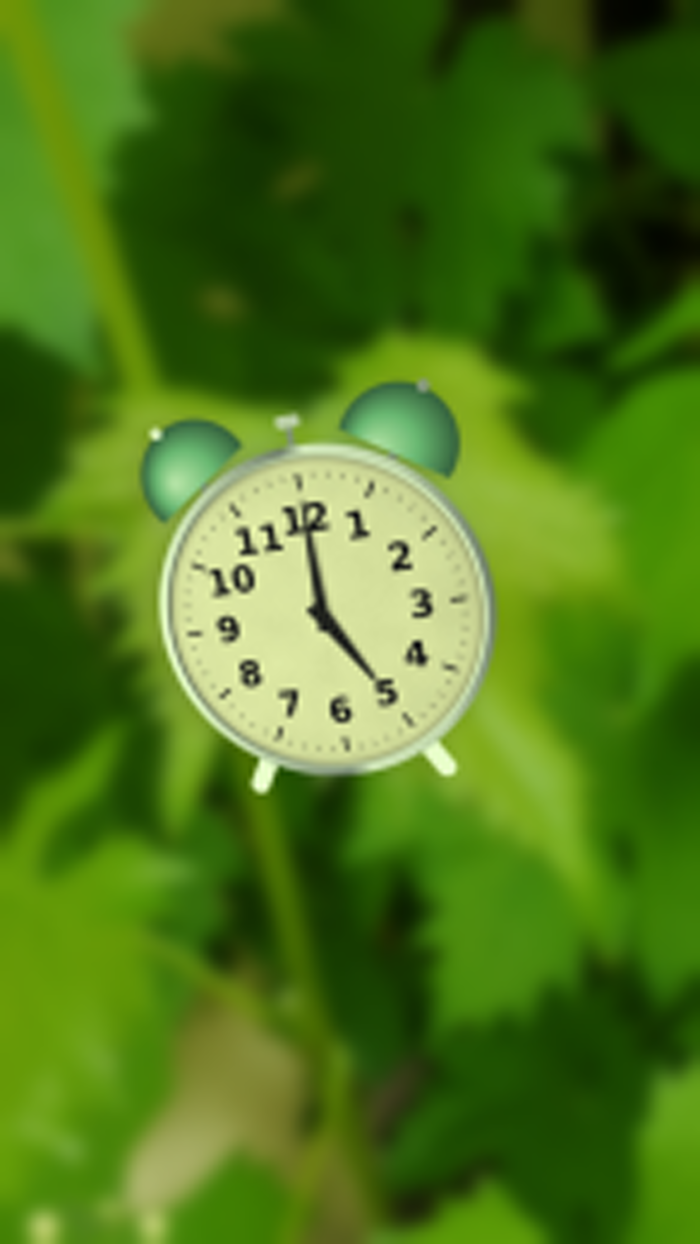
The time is 5,00
